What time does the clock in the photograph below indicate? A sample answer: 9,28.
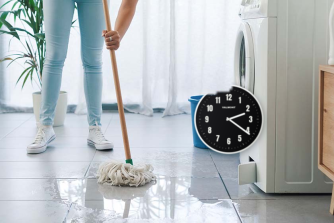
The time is 2,21
